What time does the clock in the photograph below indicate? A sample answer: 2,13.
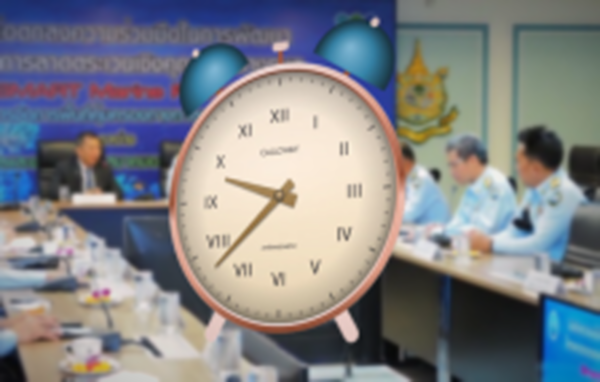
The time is 9,38
